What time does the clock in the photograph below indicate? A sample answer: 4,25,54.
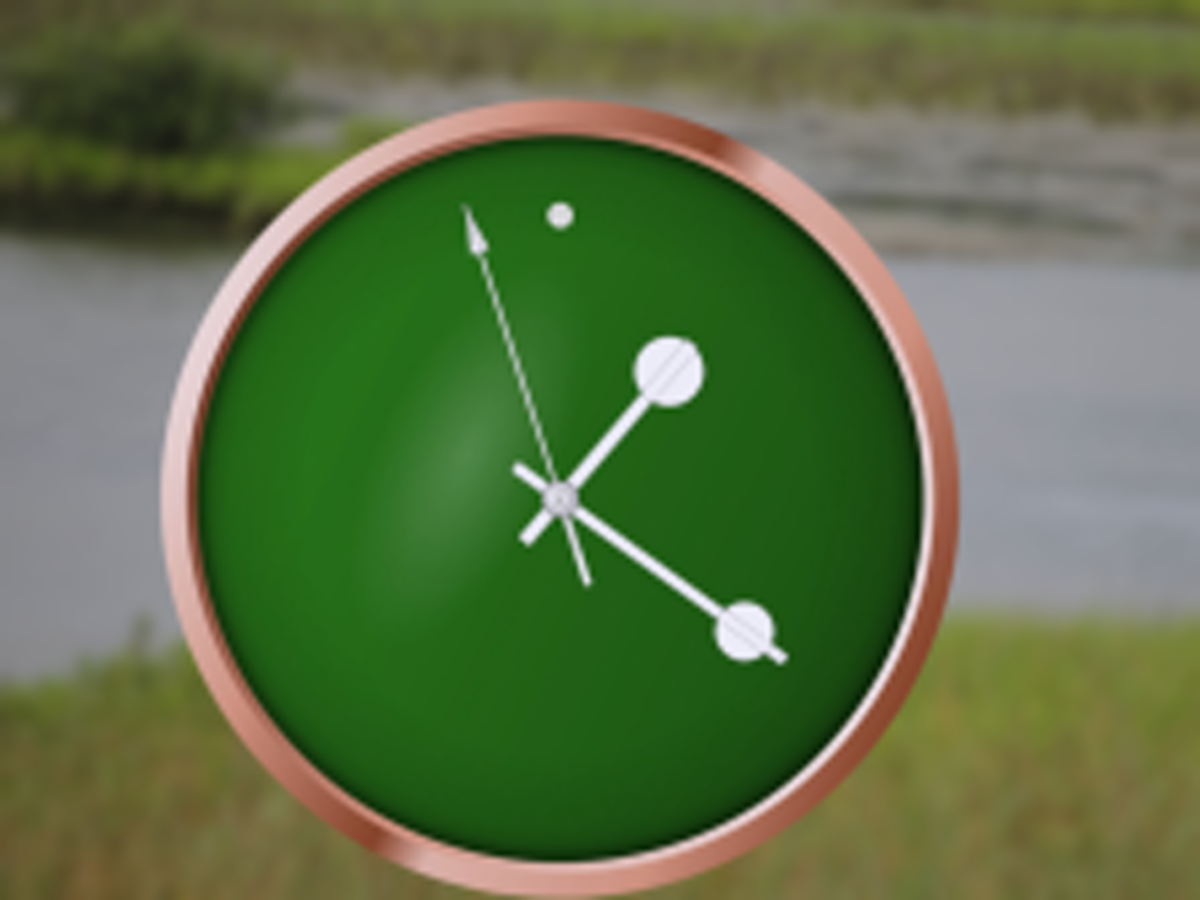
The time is 1,20,57
